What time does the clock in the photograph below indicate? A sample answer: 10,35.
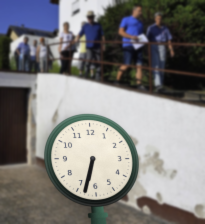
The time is 6,33
